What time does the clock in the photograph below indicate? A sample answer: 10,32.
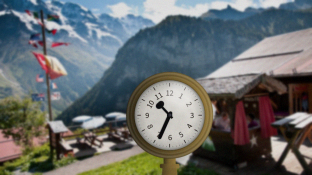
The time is 10,34
